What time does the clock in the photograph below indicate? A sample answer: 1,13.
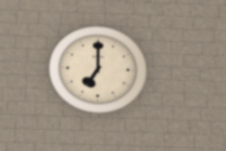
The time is 7,00
